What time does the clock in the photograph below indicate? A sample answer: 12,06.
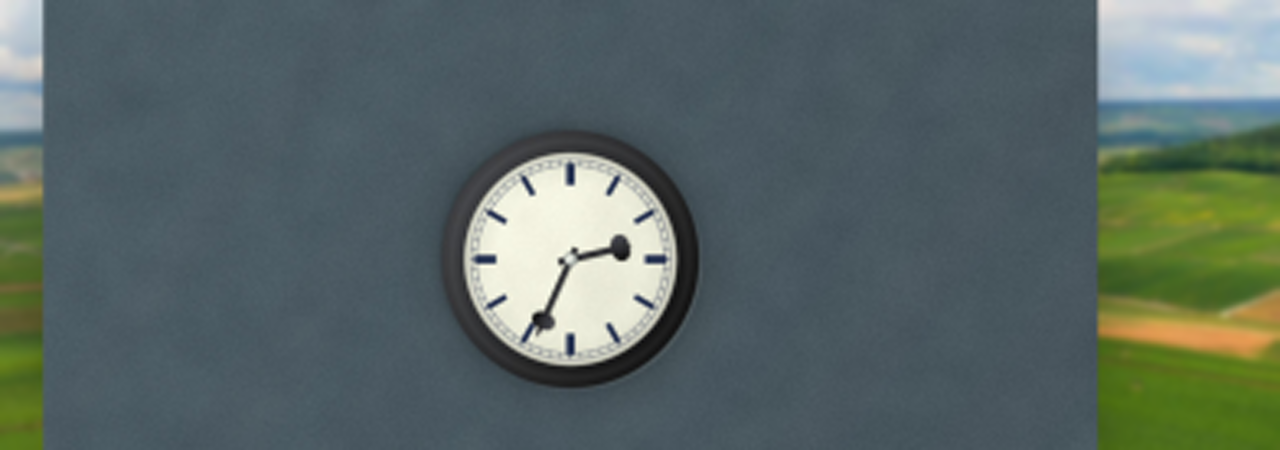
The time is 2,34
